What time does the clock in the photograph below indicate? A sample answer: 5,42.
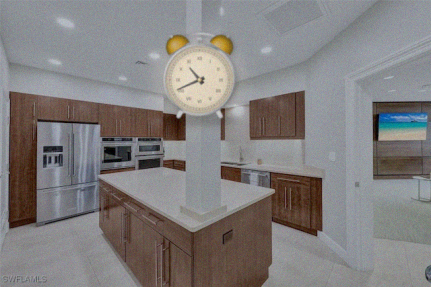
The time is 10,41
